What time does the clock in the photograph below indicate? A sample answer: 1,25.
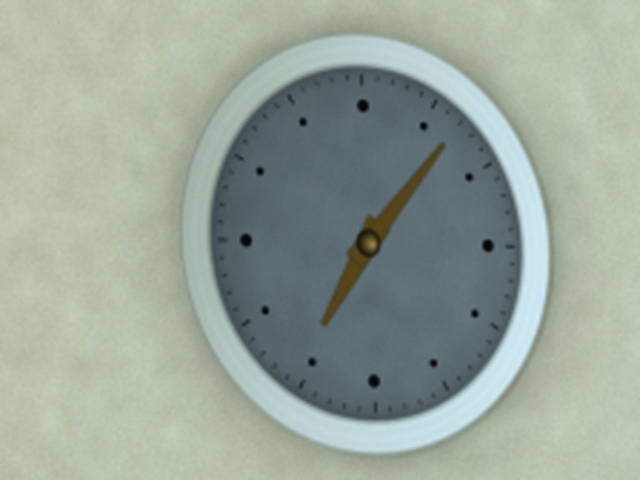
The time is 7,07
